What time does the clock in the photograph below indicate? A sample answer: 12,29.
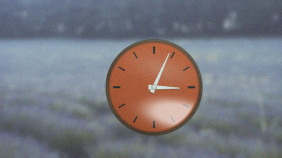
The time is 3,04
